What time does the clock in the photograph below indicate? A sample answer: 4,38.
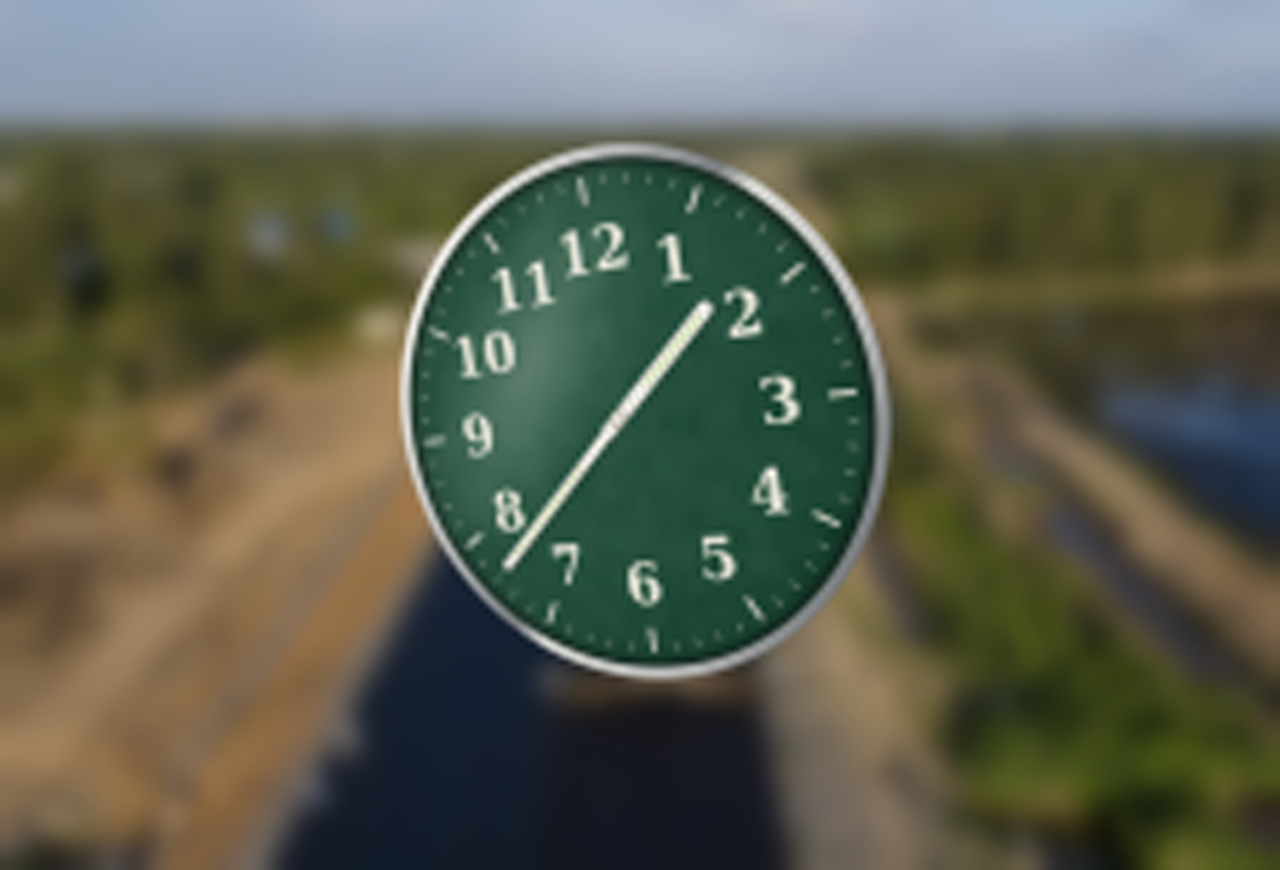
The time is 1,38
